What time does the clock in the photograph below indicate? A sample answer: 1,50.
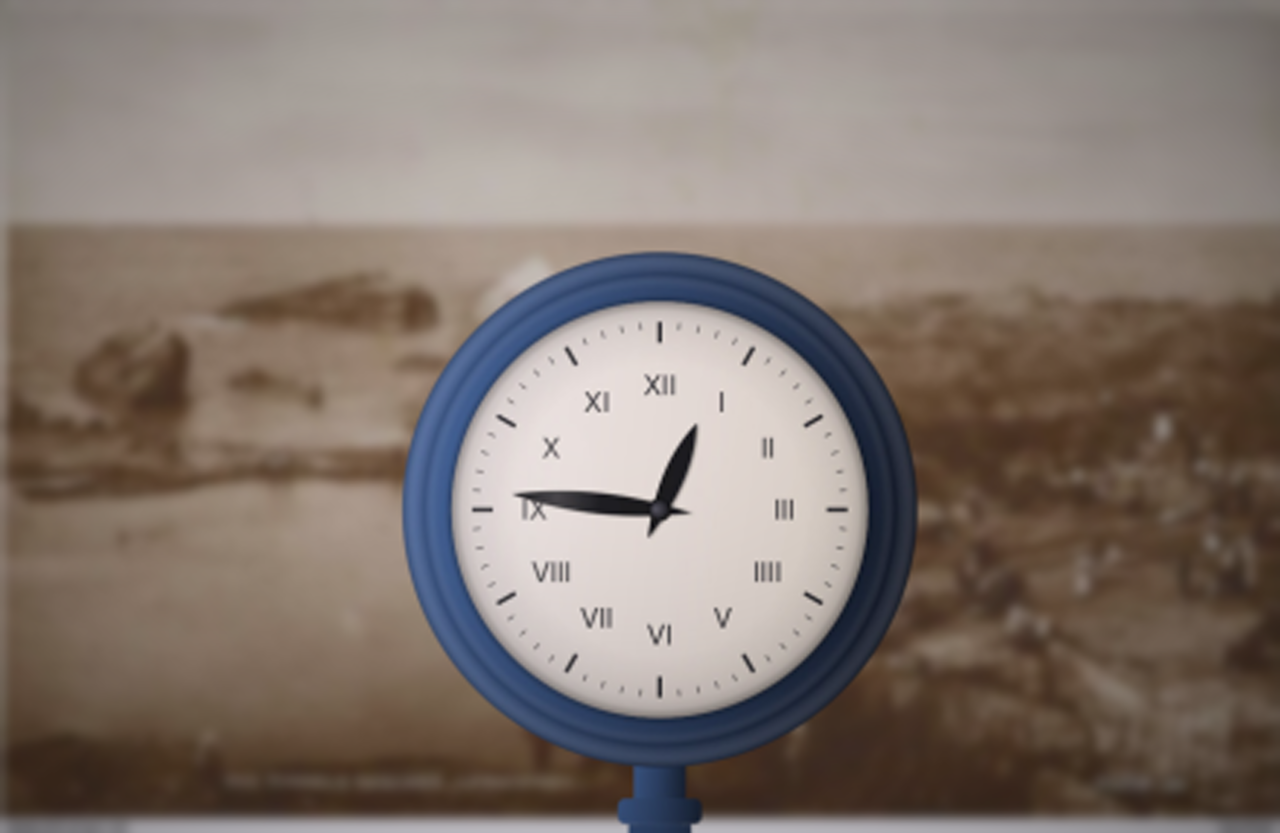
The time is 12,46
